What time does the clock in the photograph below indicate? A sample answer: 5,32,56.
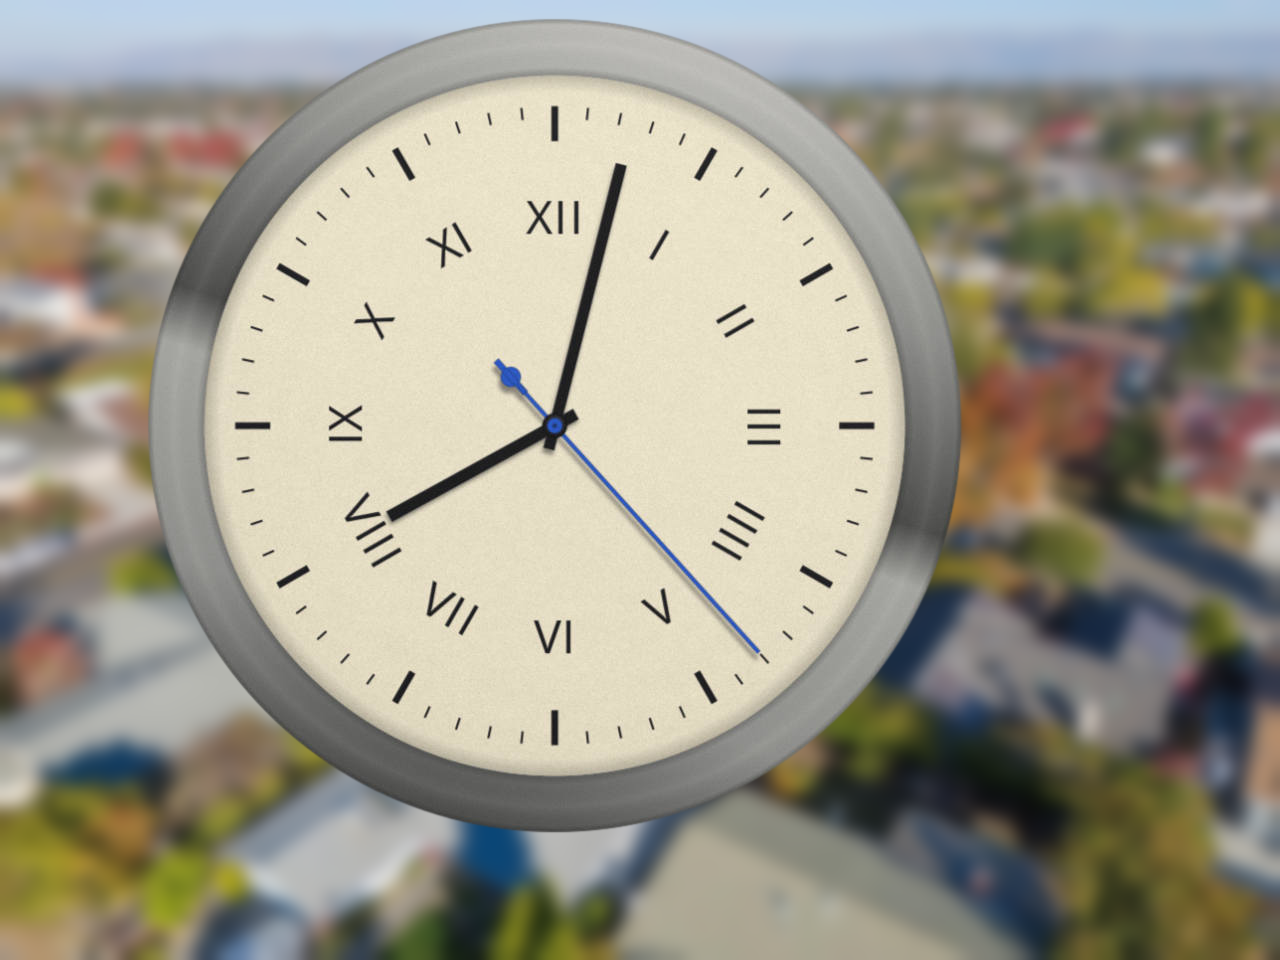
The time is 8,02,23
